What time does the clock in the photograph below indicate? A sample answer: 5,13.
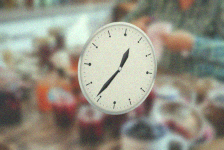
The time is 12,36
